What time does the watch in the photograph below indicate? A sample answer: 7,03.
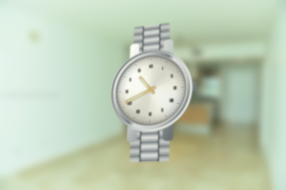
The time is 10,41
